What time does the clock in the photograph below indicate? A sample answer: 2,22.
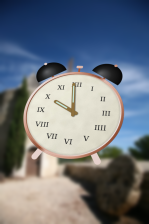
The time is 9,59
